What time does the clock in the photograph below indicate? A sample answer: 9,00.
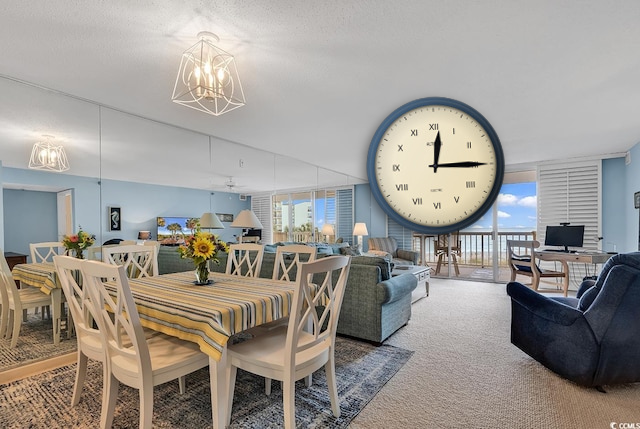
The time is 12,15
